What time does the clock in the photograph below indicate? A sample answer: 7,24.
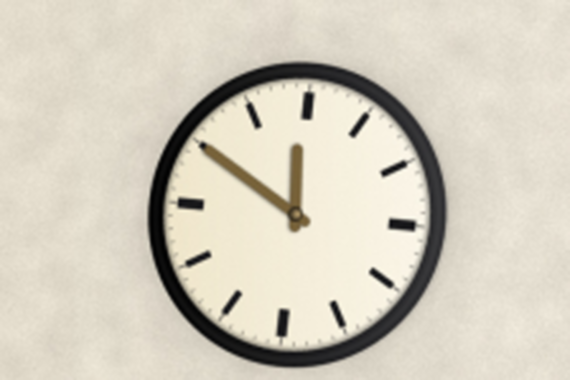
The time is 11,50
